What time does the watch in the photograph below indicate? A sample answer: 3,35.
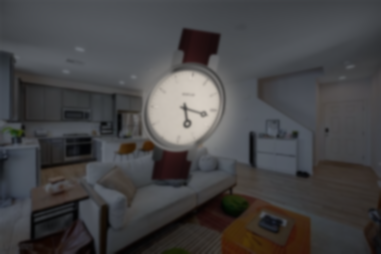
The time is 5,17
